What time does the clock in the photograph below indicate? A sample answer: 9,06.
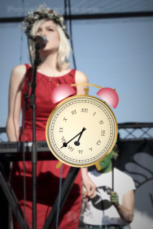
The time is 6,38
